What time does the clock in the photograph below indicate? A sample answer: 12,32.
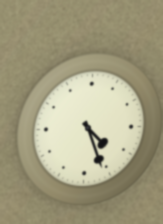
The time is 4,26
